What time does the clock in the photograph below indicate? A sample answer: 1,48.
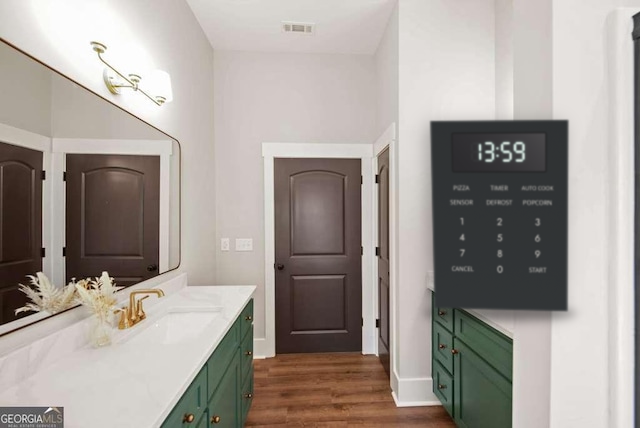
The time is 13,59
